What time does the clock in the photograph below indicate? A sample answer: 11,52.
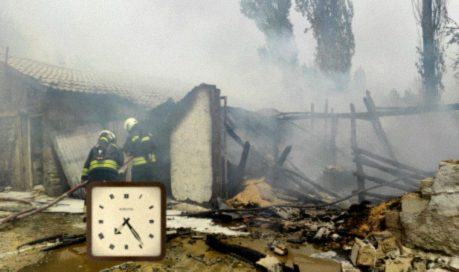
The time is 7,24
